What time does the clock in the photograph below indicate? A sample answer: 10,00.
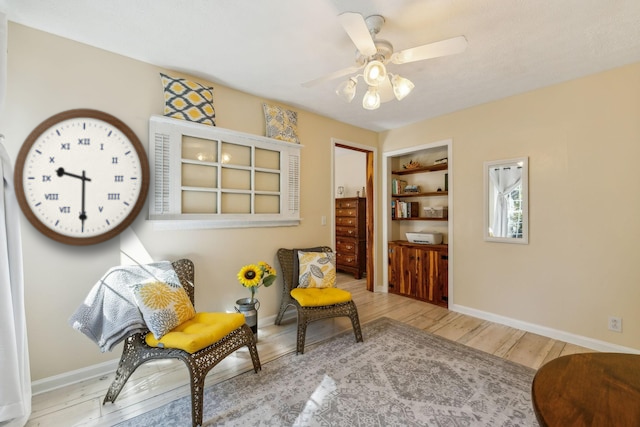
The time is 9,30
